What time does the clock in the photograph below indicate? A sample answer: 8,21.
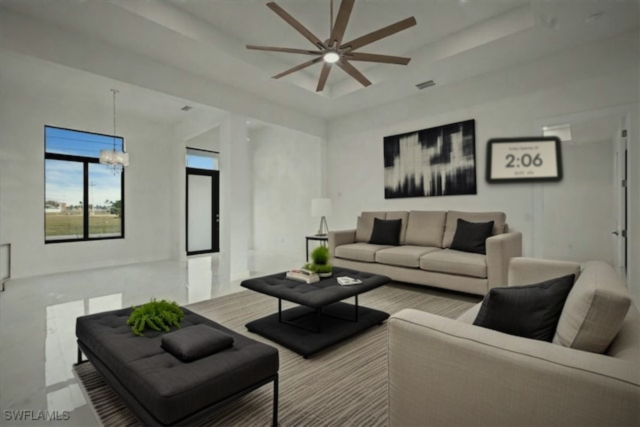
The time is 2,06
